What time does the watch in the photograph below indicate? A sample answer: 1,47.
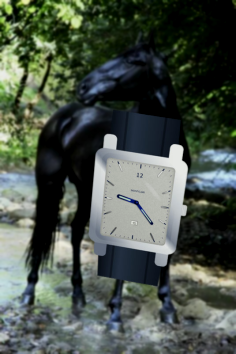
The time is 9,23
